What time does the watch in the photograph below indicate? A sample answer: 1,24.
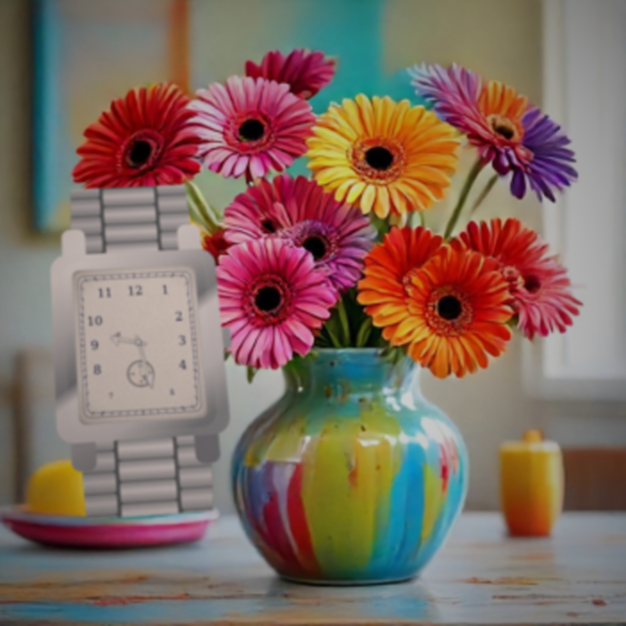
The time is 9,28
